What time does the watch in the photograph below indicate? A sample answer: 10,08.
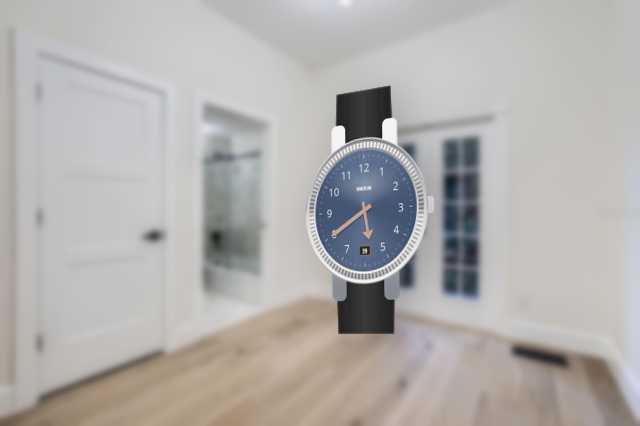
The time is 5,40
